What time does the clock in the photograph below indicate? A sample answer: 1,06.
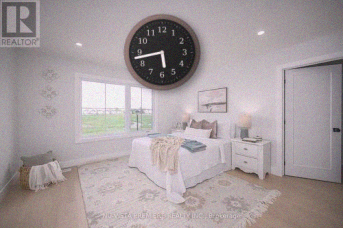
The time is 5,43
